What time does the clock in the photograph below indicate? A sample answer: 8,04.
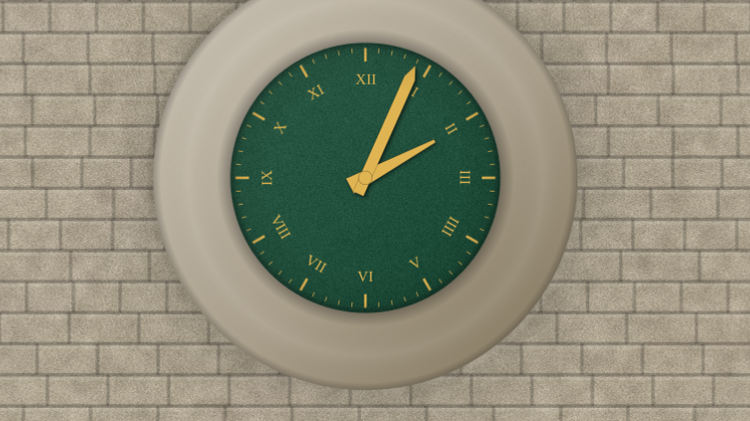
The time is 2,04
